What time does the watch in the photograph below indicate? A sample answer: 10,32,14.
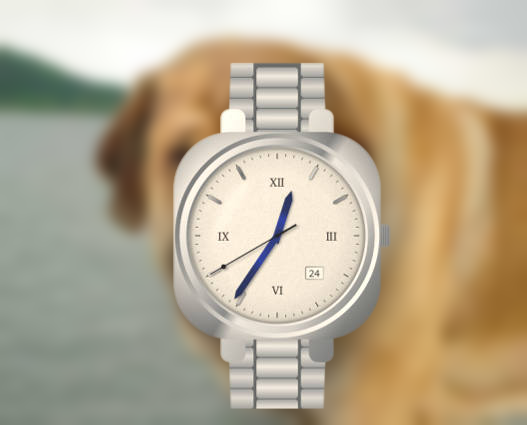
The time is 12,35,40
